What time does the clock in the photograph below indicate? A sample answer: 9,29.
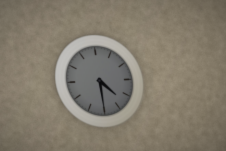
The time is 4,30
